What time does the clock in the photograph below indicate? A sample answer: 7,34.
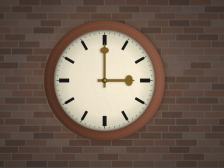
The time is 3,00
